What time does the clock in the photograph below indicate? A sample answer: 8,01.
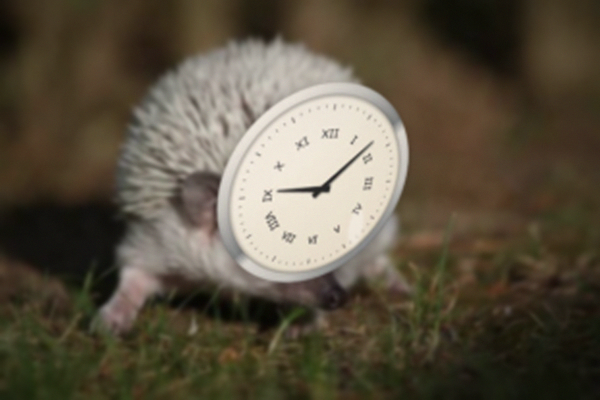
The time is 9,08
